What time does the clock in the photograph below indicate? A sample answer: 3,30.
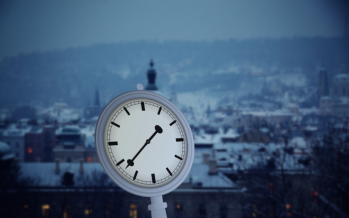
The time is 1,38
